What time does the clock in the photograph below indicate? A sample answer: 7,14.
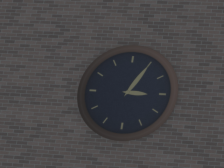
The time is 3,05
